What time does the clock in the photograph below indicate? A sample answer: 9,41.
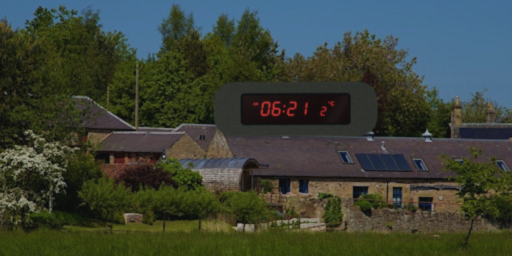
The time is 6,21
